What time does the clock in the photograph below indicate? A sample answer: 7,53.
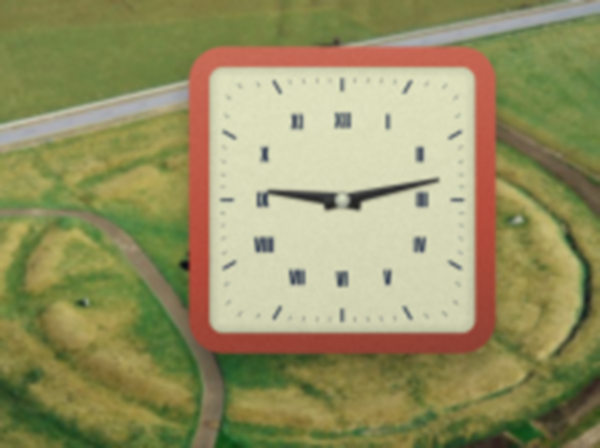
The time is 9,13
